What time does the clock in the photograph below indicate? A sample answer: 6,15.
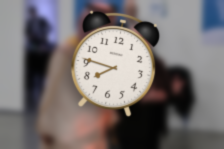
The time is 7,46
